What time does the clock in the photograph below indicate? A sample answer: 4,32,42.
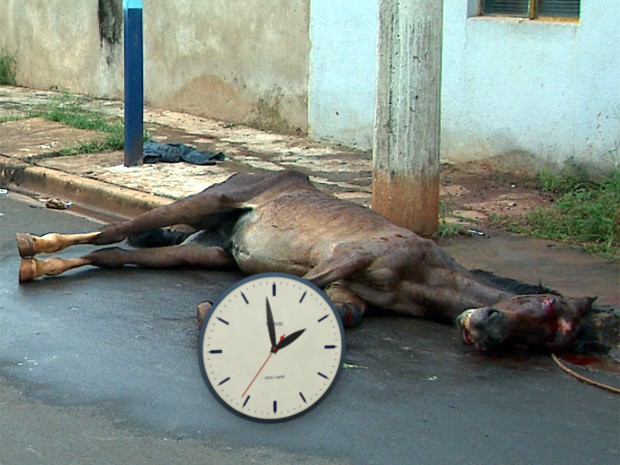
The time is 1,58,36
